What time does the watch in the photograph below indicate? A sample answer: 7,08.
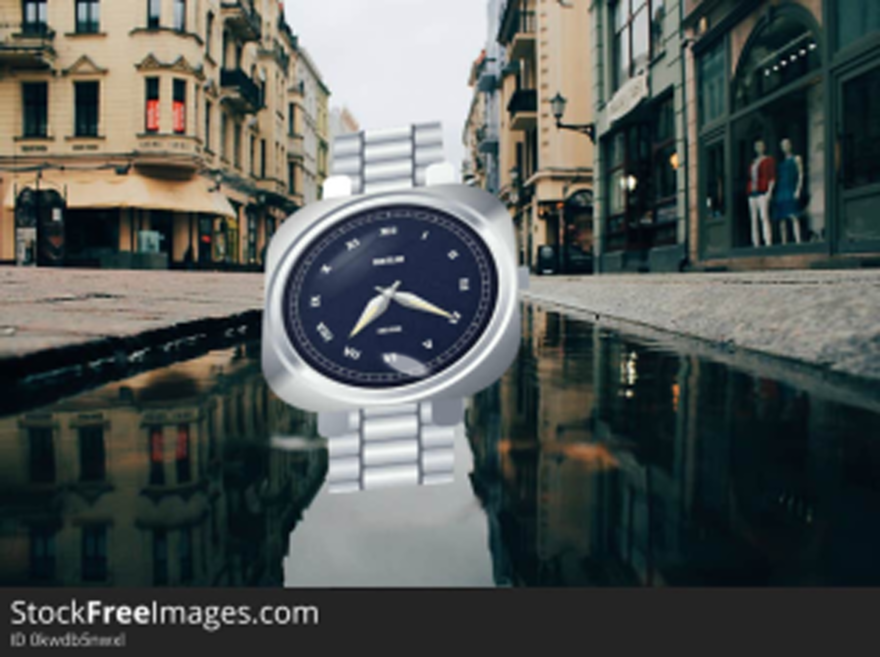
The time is 7,20
